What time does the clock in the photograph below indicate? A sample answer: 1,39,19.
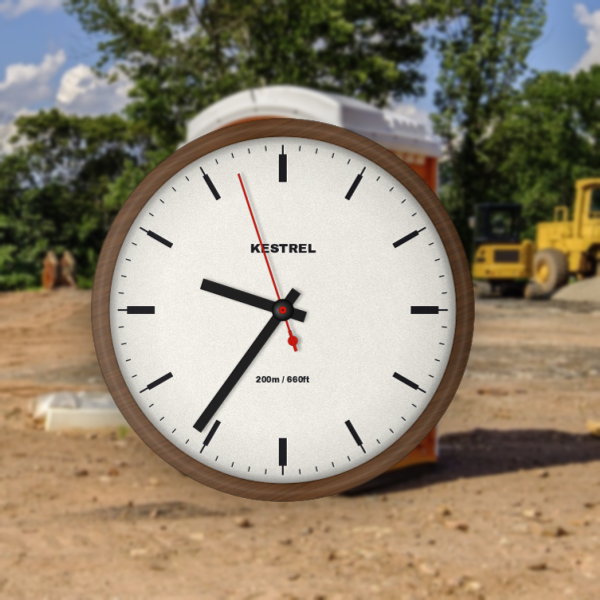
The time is 9,35,57
